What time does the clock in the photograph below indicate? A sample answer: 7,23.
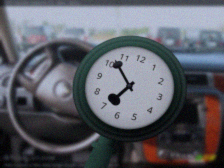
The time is 6,52
